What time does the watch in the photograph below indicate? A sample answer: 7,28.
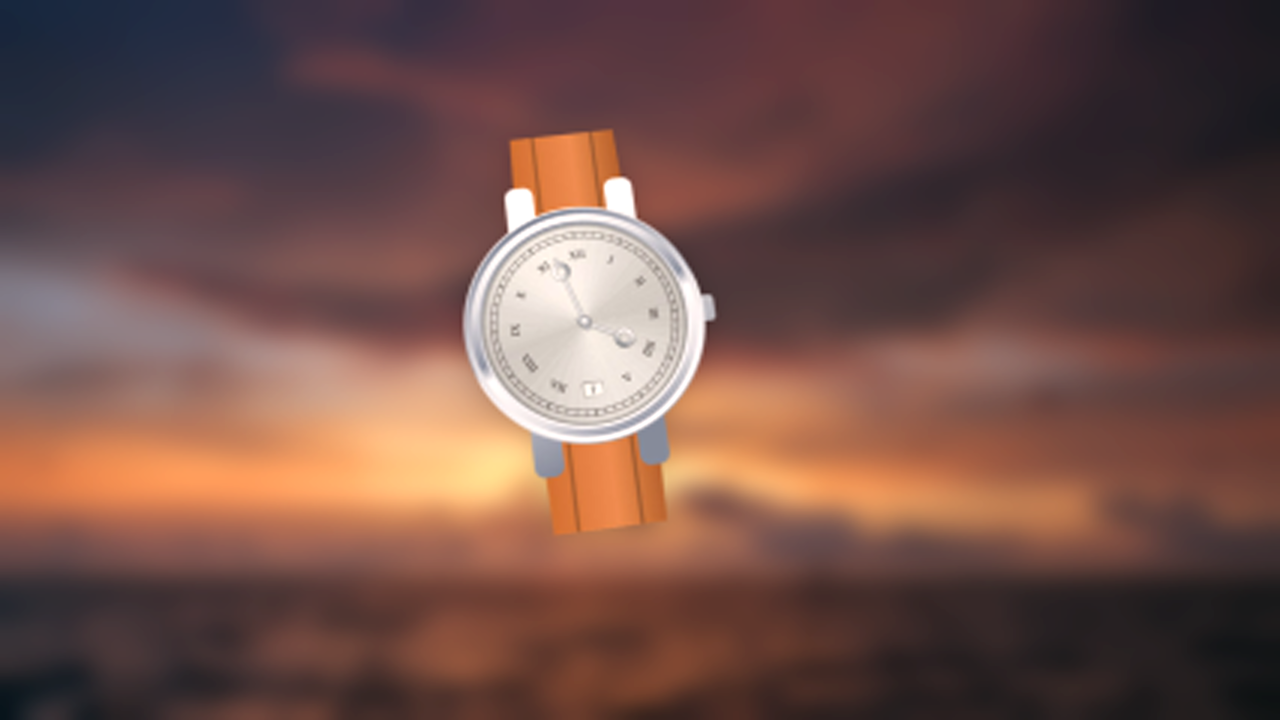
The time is 3,57
